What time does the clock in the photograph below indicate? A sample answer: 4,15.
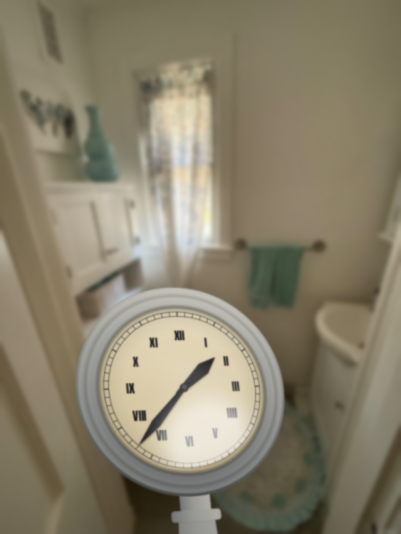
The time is 1,37
